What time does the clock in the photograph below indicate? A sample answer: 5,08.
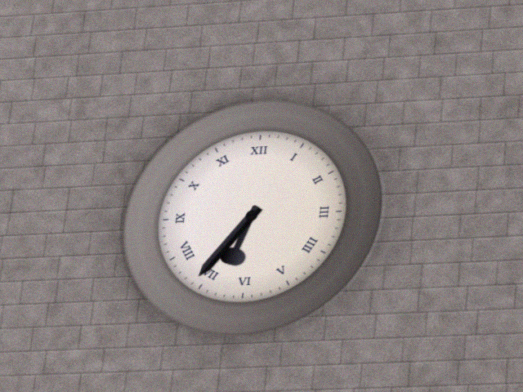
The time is 6,36
